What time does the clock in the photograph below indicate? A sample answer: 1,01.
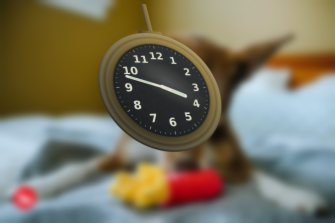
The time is 3,48
